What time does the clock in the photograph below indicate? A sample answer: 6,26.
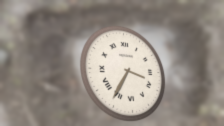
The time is 3,36
